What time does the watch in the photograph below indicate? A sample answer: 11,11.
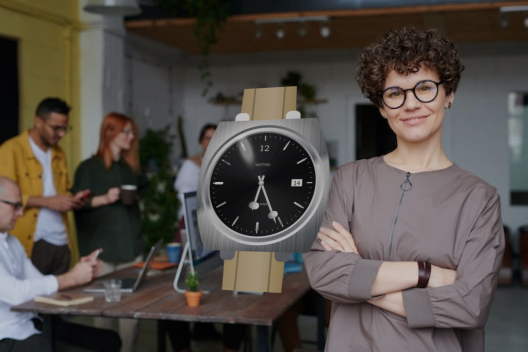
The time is 6,26
